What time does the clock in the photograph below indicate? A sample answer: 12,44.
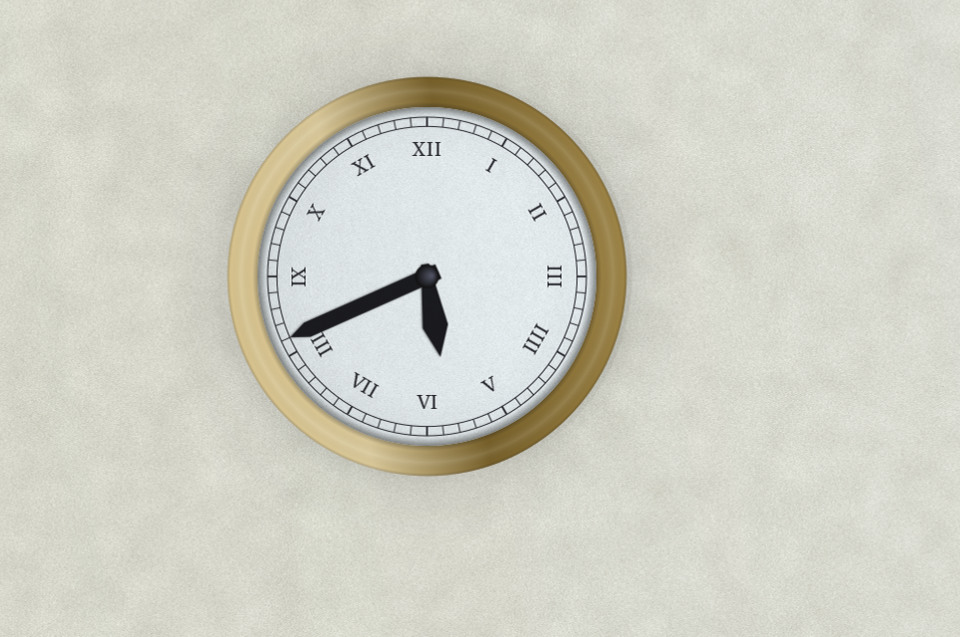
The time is 5,41
